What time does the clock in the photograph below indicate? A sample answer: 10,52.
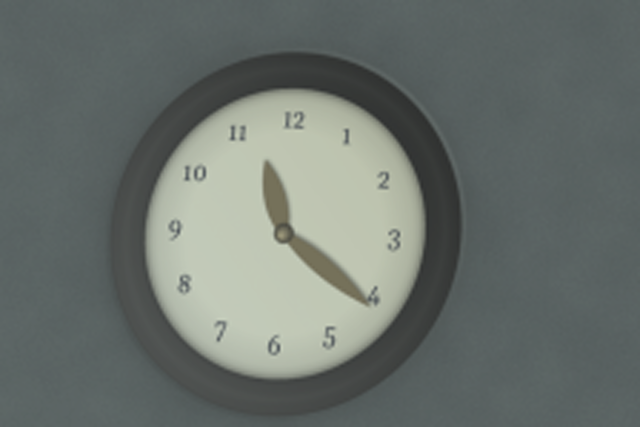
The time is 11,21
